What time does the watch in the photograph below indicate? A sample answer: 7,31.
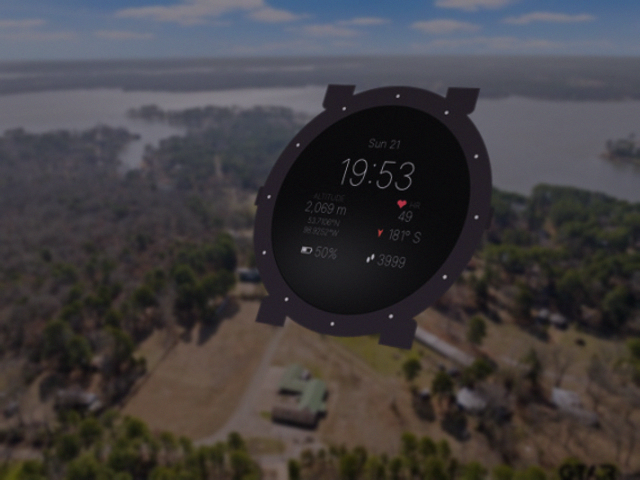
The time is 19,53
